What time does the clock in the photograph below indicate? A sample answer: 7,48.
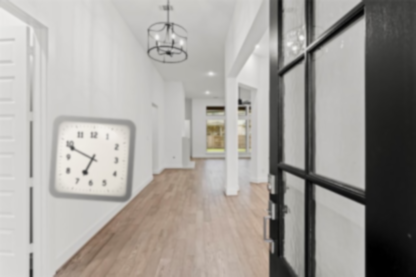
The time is 6,49
